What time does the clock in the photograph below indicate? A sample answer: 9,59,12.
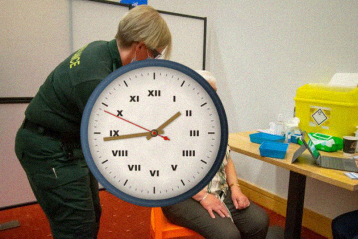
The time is 1,43,49
